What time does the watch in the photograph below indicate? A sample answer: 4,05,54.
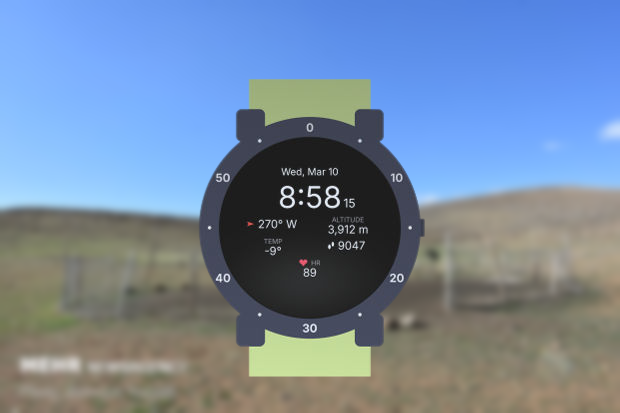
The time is 8,58,15
